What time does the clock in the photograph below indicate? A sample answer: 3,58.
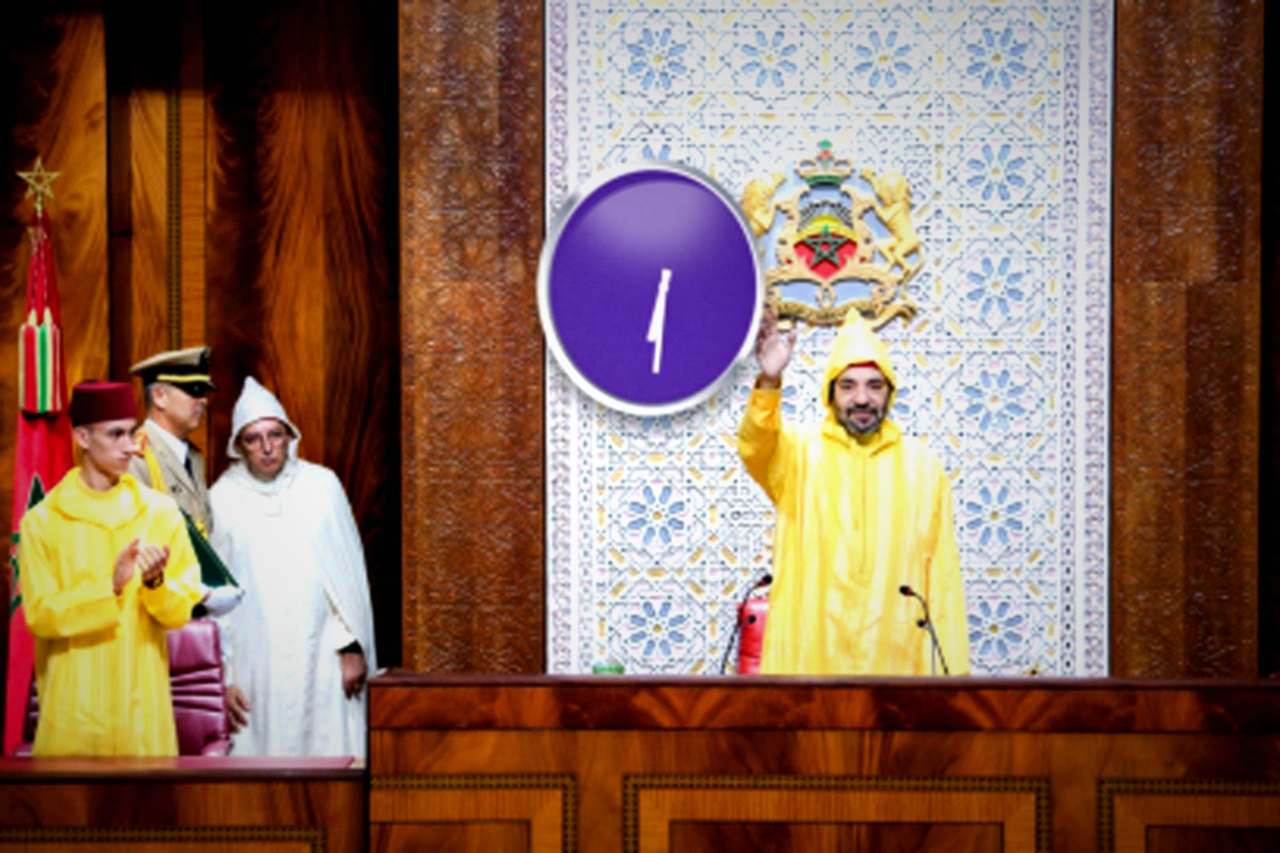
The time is 6,31
